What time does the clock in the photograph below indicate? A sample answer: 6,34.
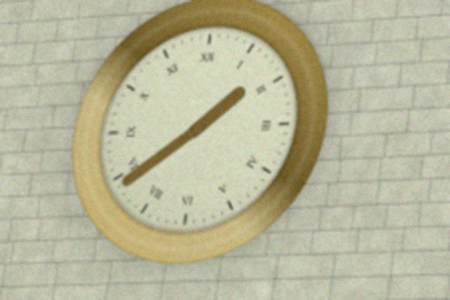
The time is 1,39
